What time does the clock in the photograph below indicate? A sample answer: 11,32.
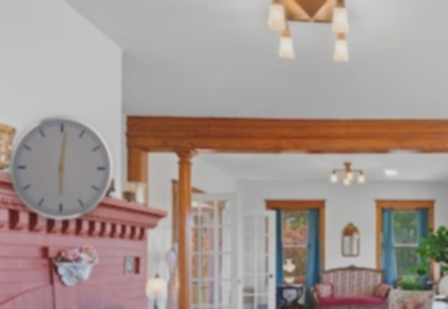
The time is 6,01
